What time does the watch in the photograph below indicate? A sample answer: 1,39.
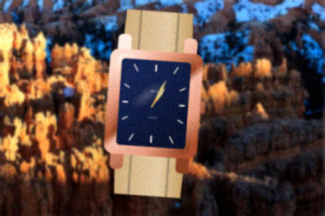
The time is 1,04
